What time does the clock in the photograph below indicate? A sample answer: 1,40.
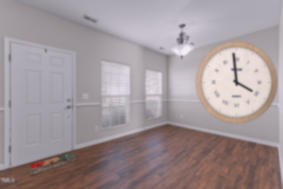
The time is 3,59
